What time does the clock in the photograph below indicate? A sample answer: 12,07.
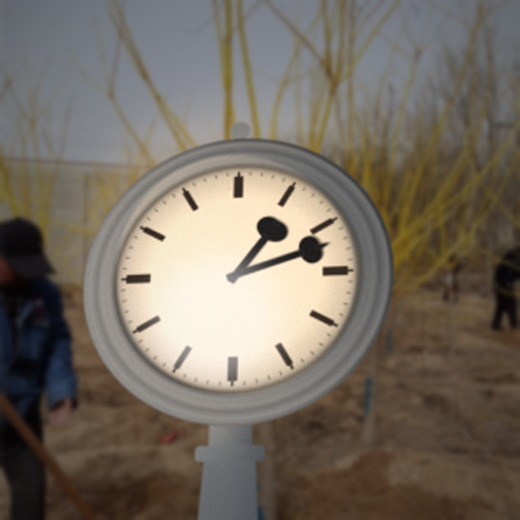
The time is 1,12
